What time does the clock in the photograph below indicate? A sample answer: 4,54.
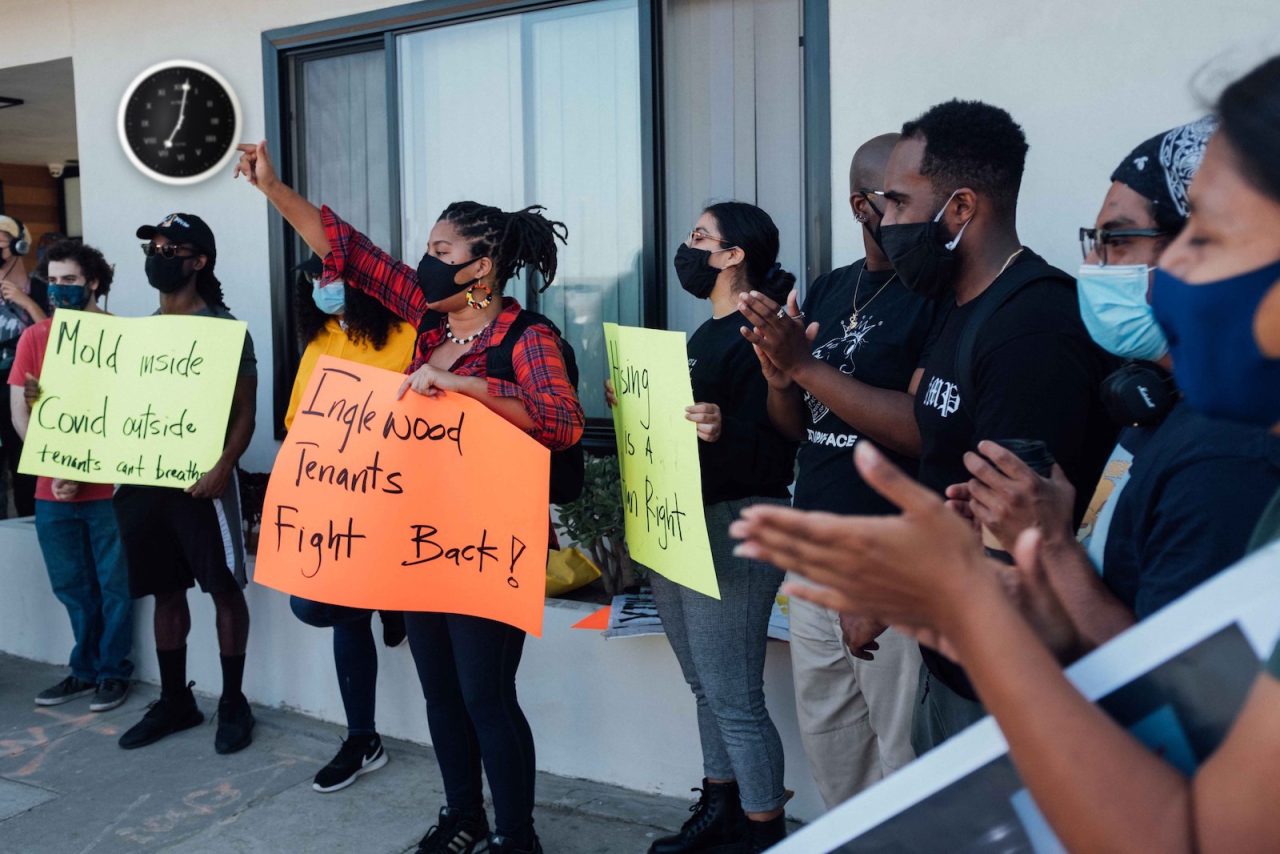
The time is 7,02
